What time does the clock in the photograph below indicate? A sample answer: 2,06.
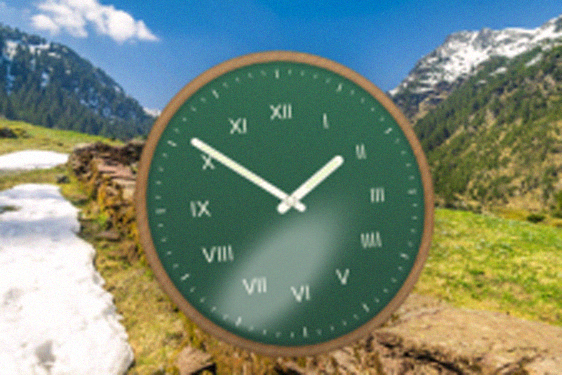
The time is 1,51
